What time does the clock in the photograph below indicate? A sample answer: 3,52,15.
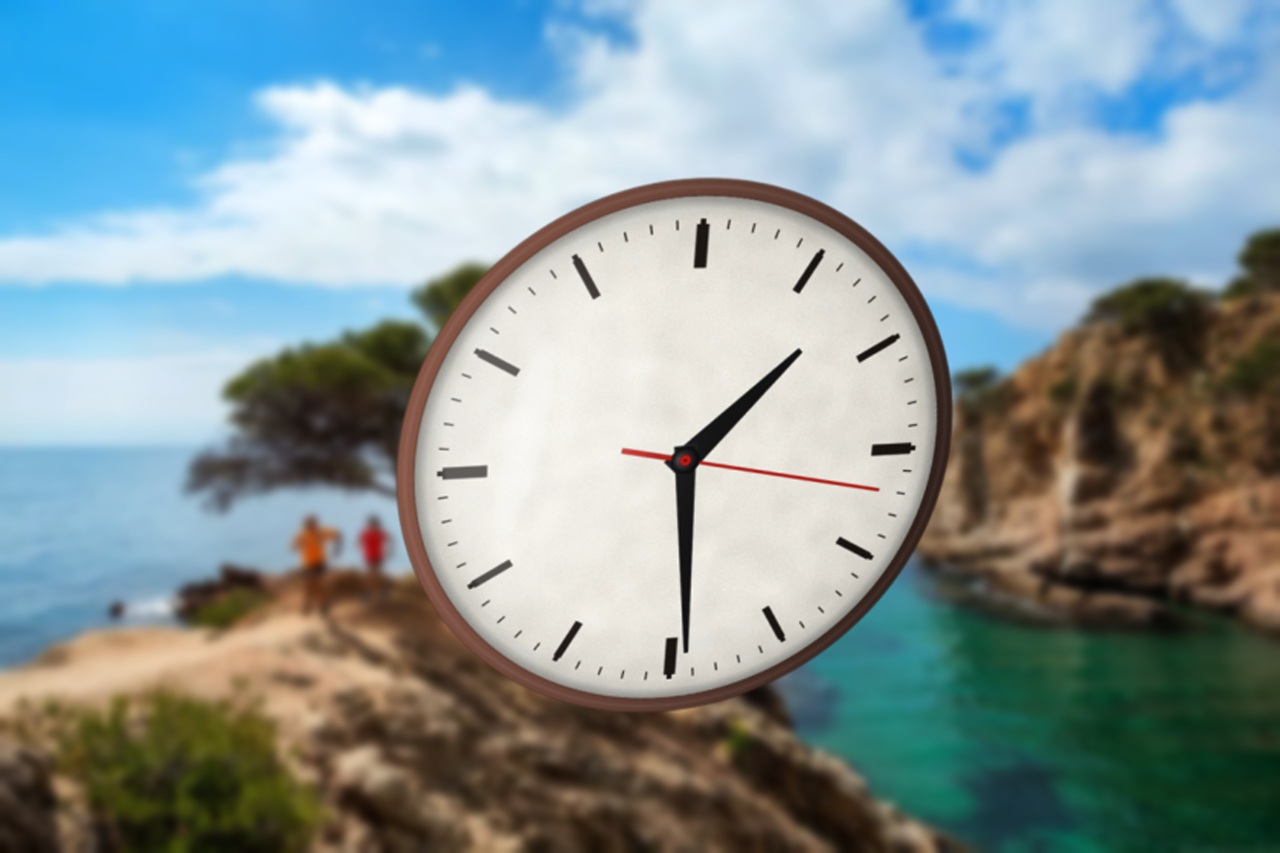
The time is 1,29,17
